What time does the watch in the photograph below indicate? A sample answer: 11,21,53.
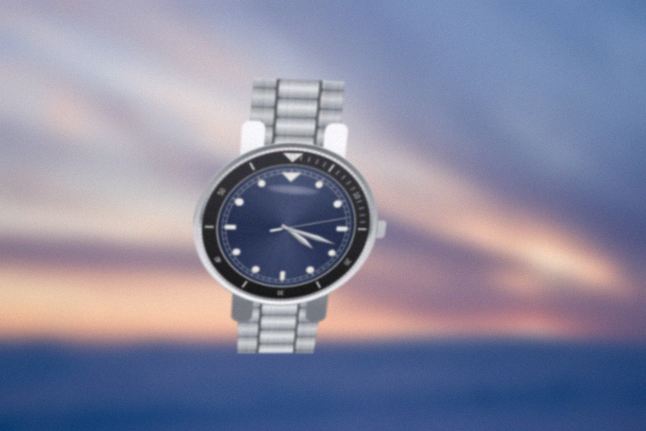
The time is 4,18,13
